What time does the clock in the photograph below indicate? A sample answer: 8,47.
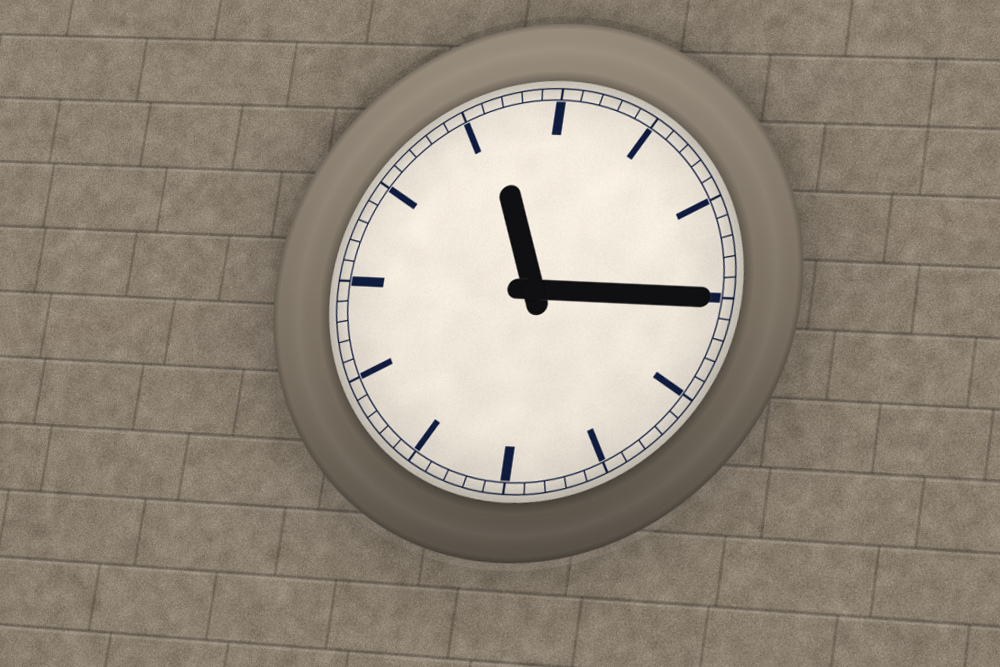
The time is 11,15
